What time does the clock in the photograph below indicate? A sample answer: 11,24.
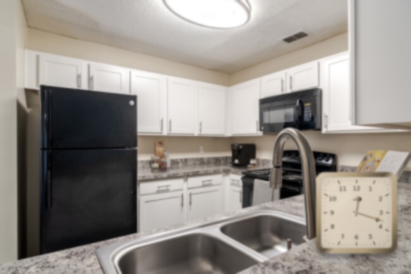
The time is 12,18
